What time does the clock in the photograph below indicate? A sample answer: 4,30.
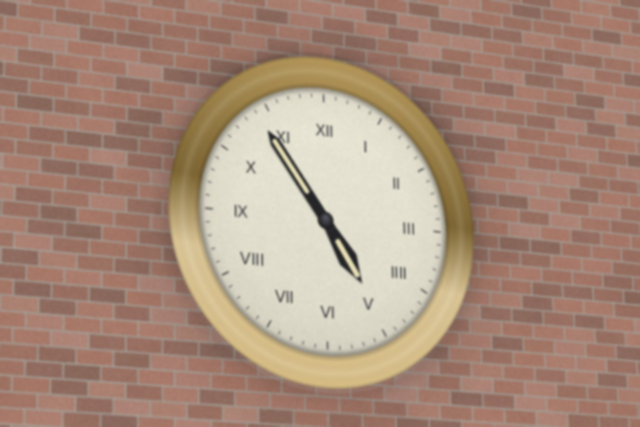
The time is 4,54
